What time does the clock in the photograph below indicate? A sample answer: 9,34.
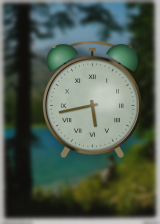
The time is 5,43
